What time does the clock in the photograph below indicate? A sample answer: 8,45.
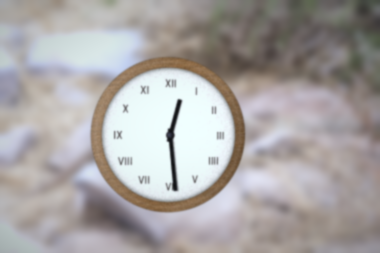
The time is 12,29
